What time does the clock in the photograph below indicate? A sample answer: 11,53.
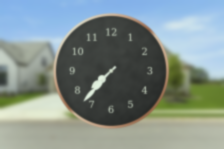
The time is 7,37
